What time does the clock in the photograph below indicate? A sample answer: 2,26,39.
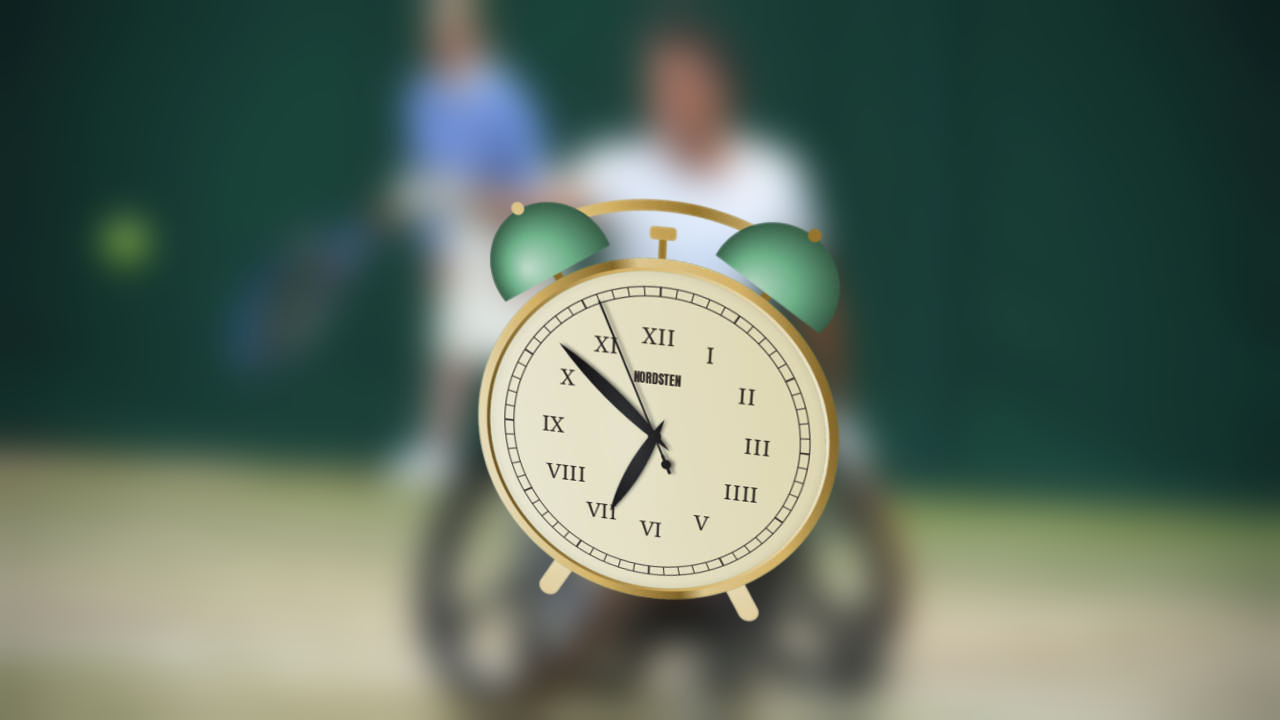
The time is 6,51,56
